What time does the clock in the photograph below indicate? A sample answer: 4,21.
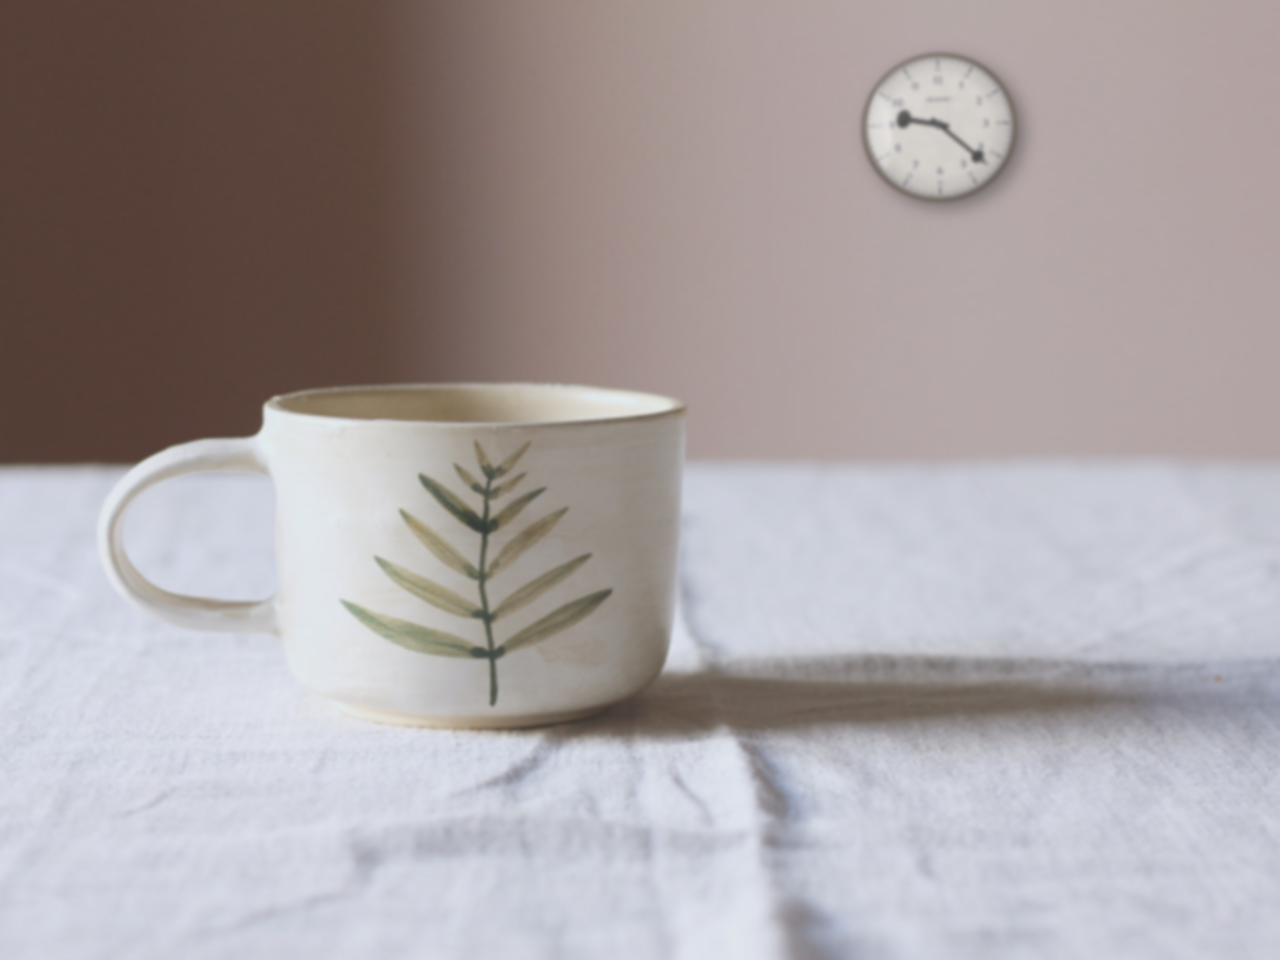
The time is 9,22
